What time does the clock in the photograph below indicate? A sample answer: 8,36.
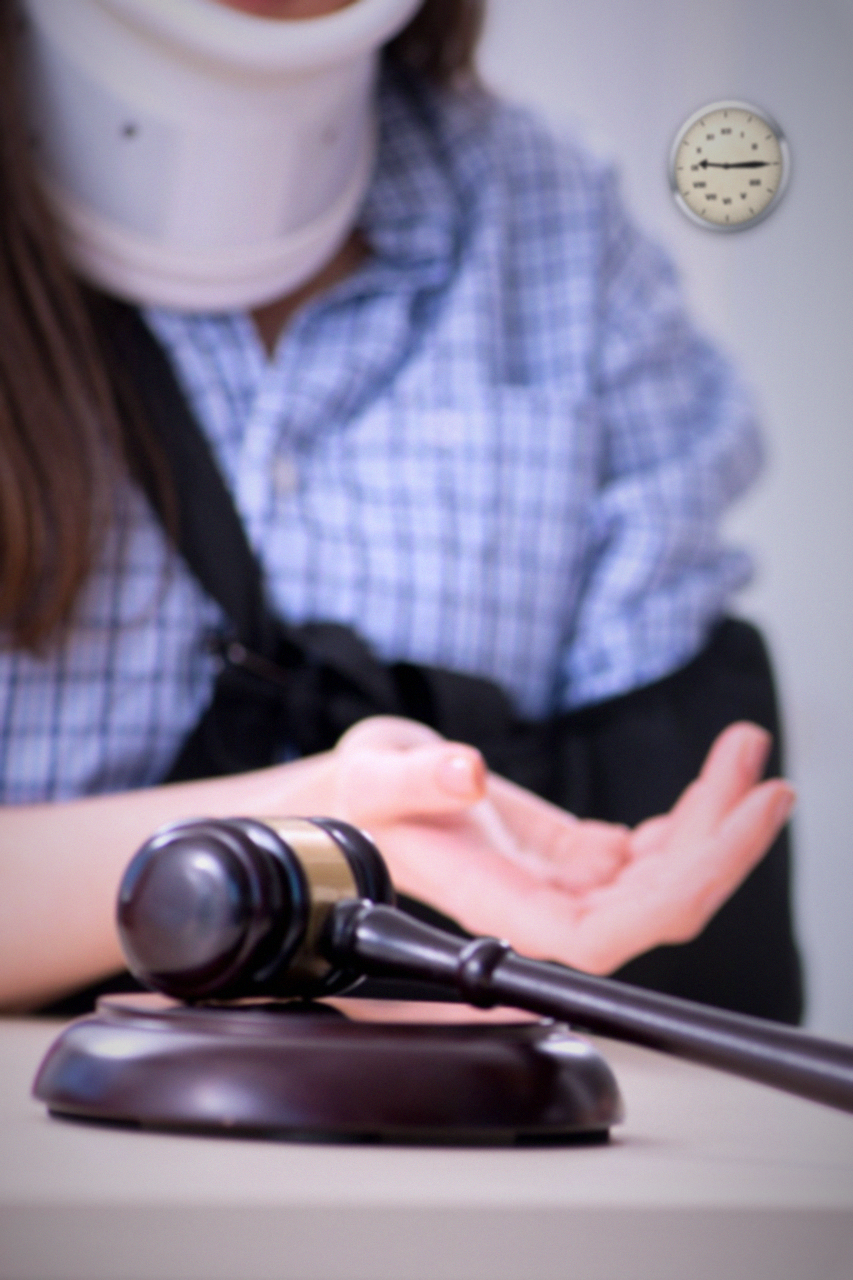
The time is 9,15
